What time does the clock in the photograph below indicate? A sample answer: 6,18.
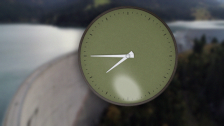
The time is 7,45
